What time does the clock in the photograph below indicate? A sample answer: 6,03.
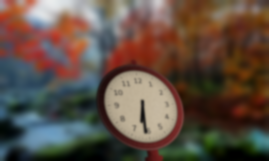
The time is 6,31
